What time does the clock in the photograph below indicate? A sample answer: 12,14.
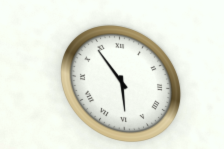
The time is 5,54
